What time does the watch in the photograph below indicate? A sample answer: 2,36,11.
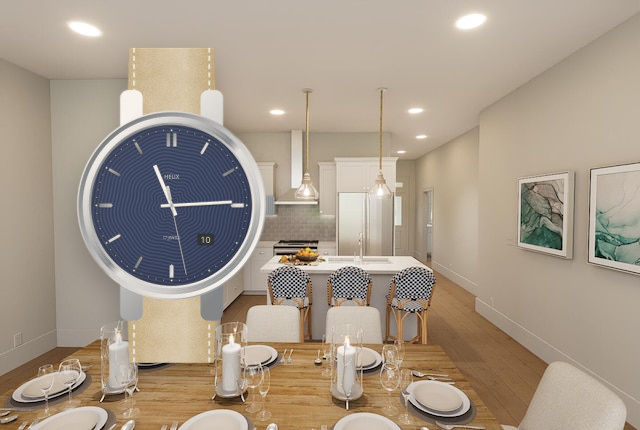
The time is 11,14,28
